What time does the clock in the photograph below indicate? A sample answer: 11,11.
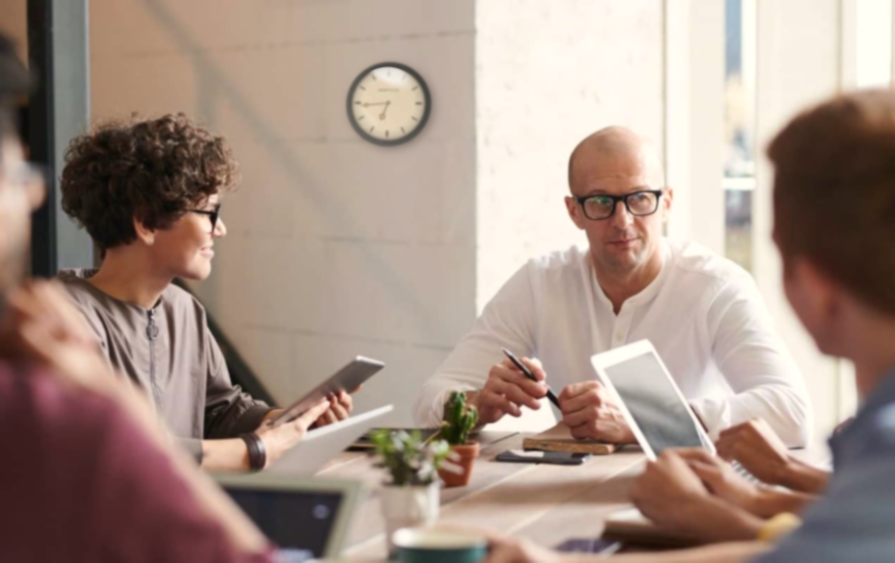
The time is 6,44
